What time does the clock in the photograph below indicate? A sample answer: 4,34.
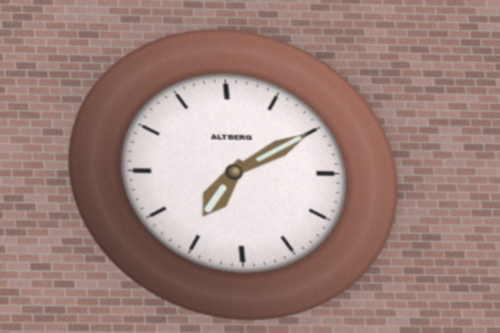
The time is 7,10
